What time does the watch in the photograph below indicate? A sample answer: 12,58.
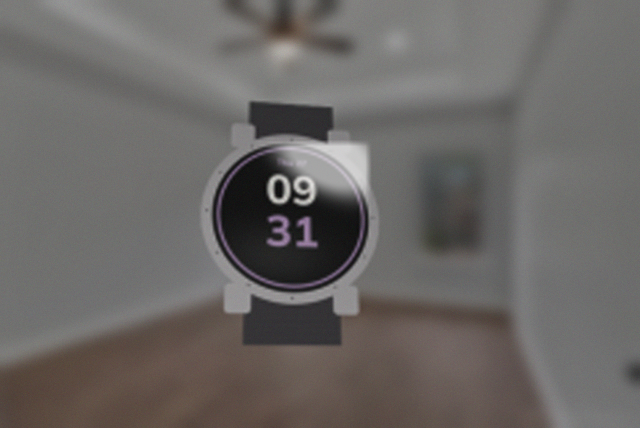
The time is 9,31
